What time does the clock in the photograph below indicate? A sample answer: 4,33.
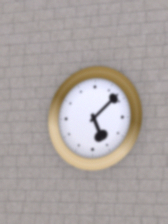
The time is 5,08
